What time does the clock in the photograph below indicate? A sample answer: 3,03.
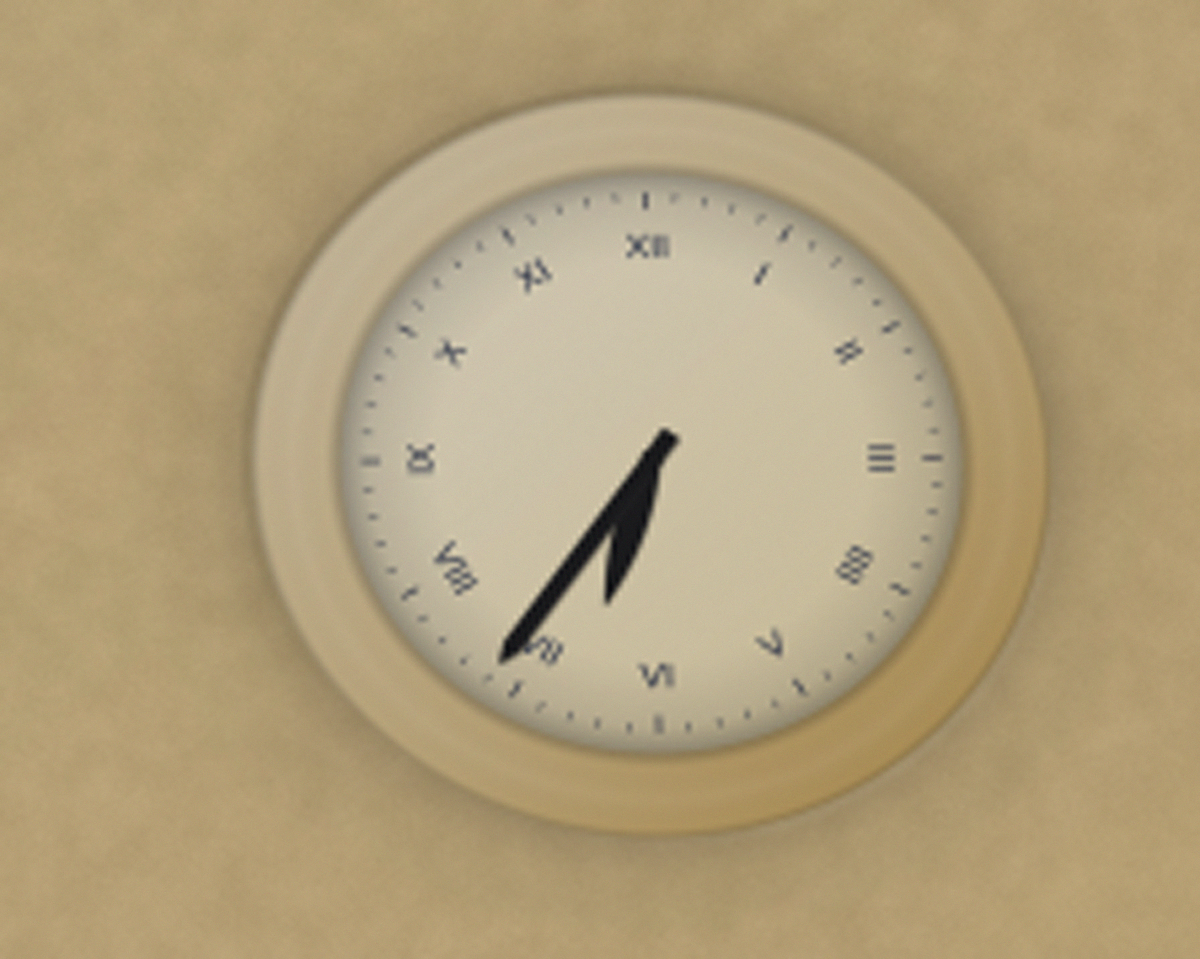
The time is 6,36
